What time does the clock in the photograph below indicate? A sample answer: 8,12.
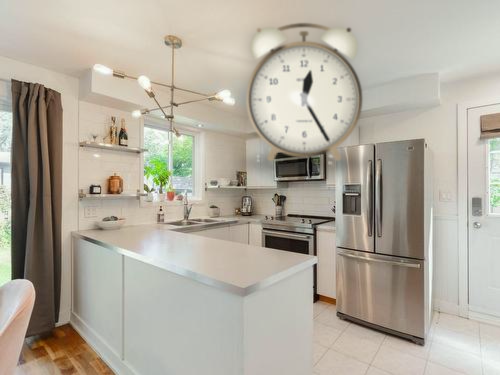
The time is 12,25
